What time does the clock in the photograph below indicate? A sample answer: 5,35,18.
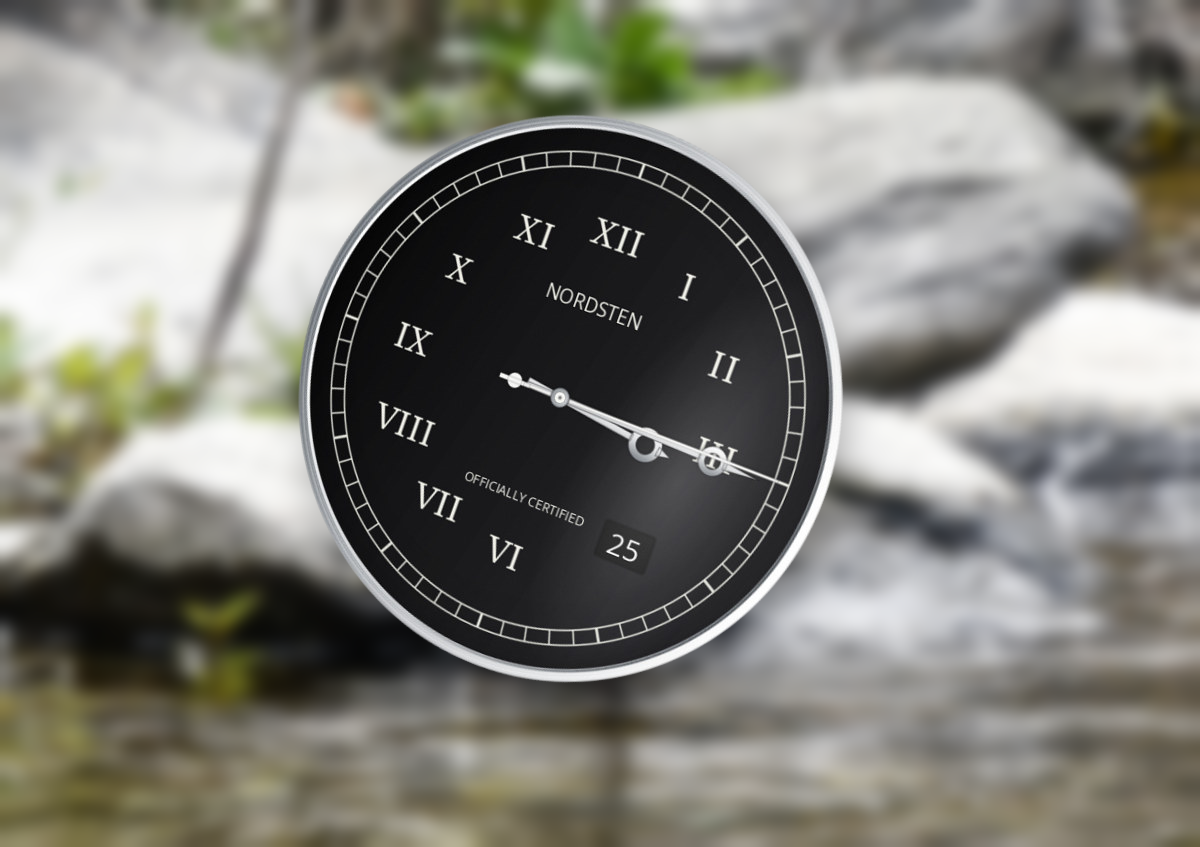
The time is 3,15,15
